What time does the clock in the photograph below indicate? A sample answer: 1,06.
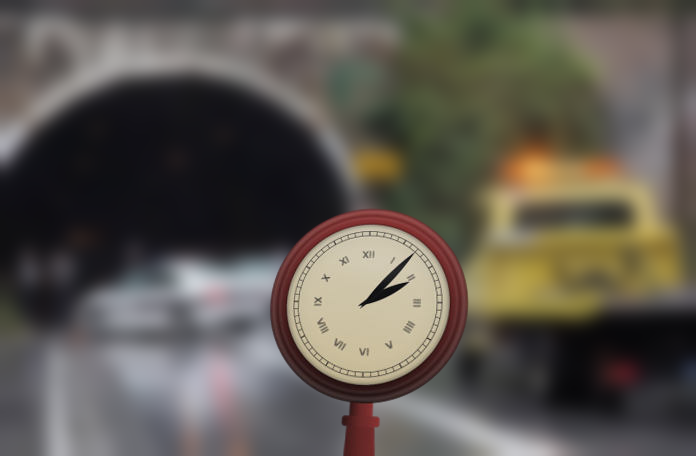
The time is 2,07
